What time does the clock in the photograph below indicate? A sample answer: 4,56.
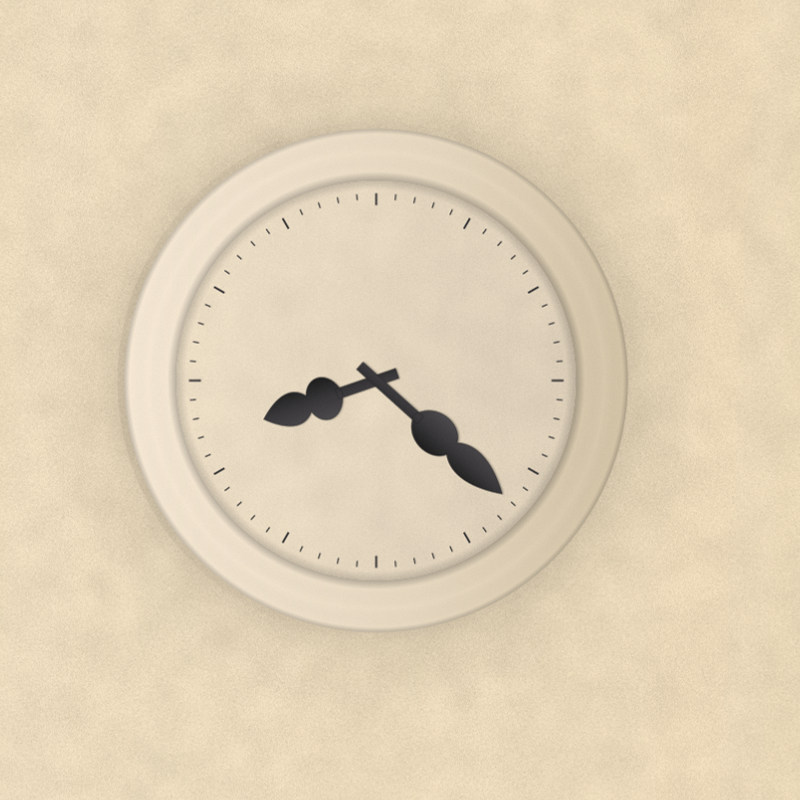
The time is 8,22
